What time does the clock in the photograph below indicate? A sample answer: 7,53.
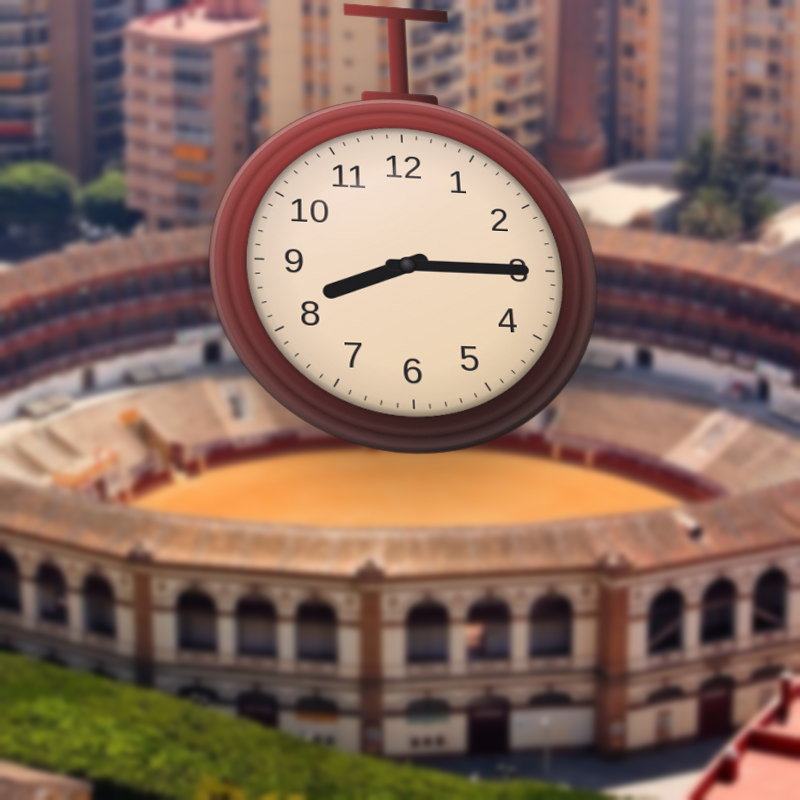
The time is 8,15
